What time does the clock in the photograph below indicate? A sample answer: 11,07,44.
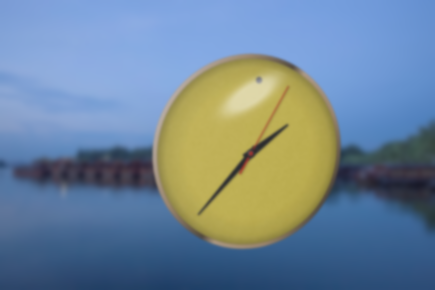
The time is 1,36,04
